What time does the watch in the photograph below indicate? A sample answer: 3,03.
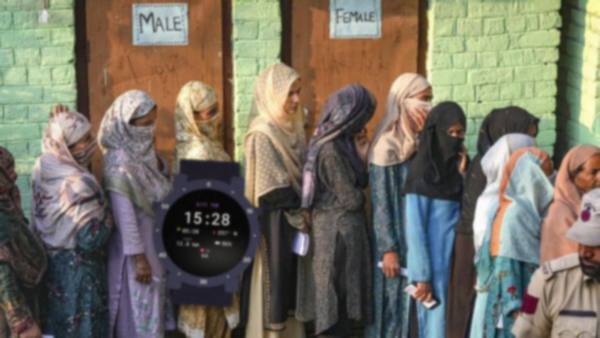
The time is 15,28
